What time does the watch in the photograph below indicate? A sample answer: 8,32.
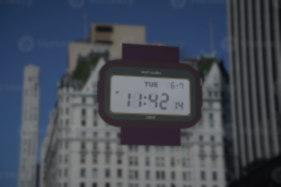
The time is 11,42
